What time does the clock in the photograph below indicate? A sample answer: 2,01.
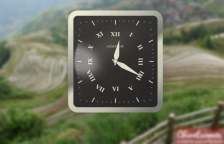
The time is 12,20
